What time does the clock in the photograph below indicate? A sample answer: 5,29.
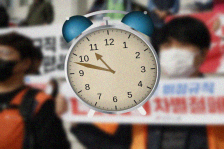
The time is 10,48
